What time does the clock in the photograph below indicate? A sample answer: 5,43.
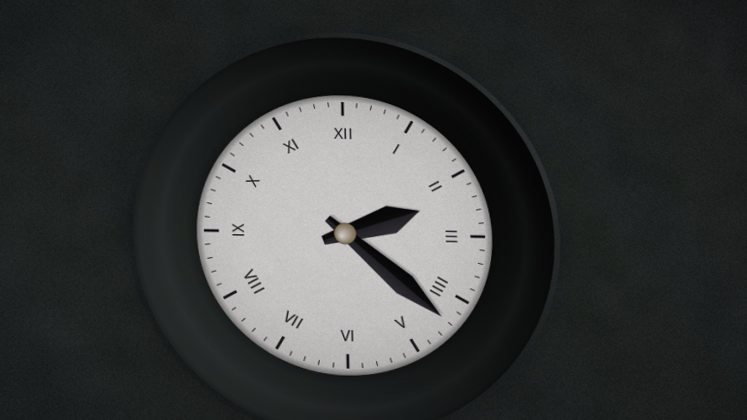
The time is 2,22
